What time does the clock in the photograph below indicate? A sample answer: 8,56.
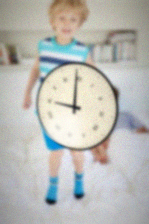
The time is 8,59
